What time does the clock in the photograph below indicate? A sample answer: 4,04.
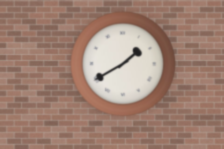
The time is 1,40
